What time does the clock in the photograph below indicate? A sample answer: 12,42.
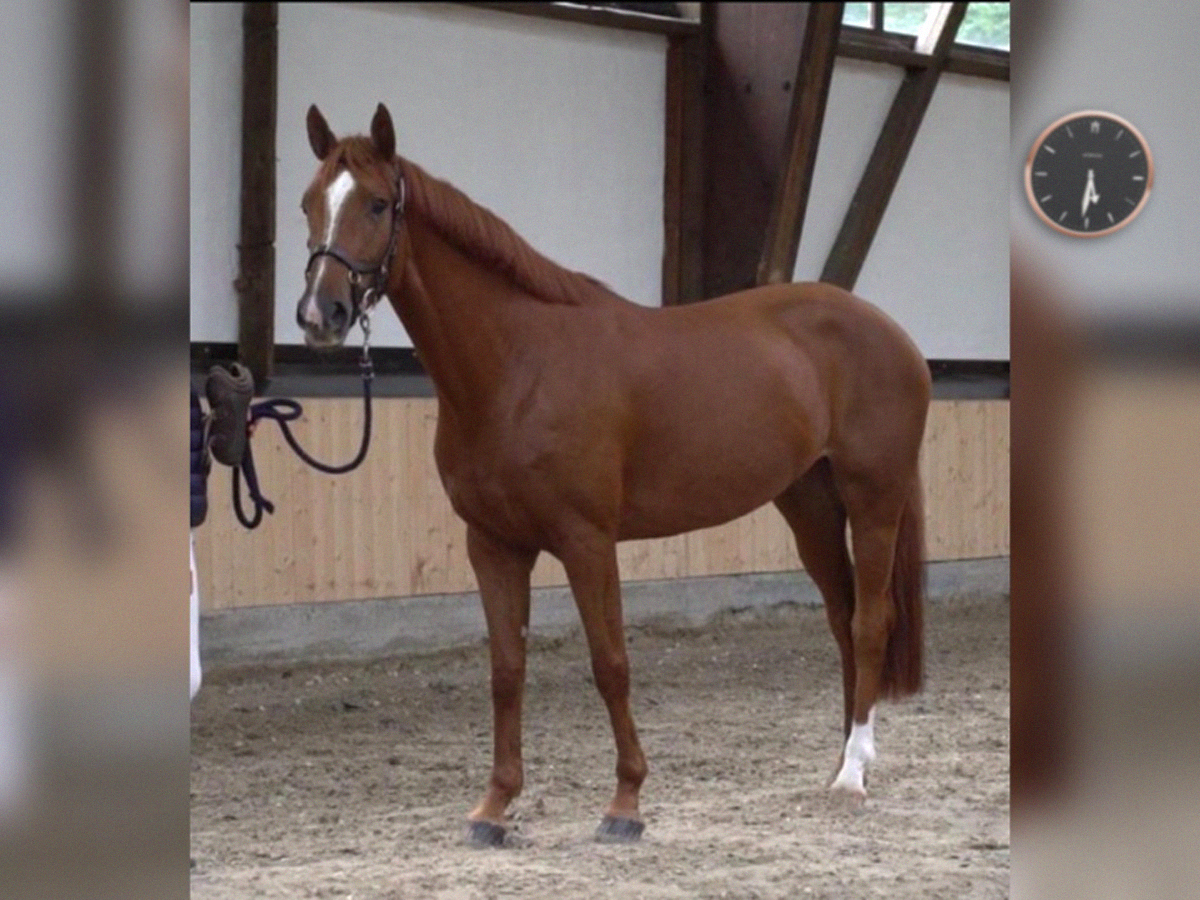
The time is 5,31
